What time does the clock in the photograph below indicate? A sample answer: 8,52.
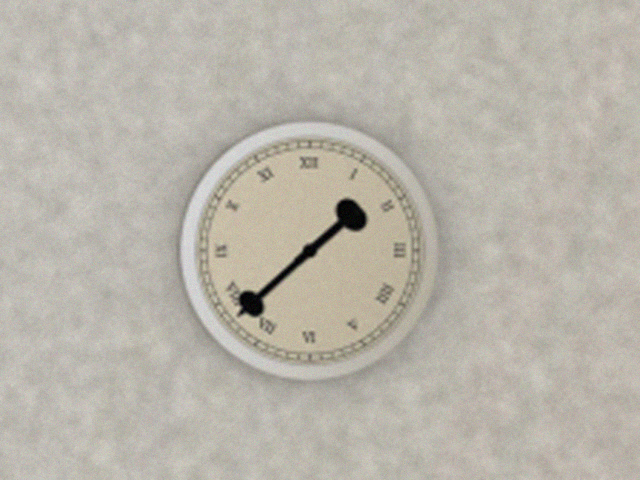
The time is 1,38
